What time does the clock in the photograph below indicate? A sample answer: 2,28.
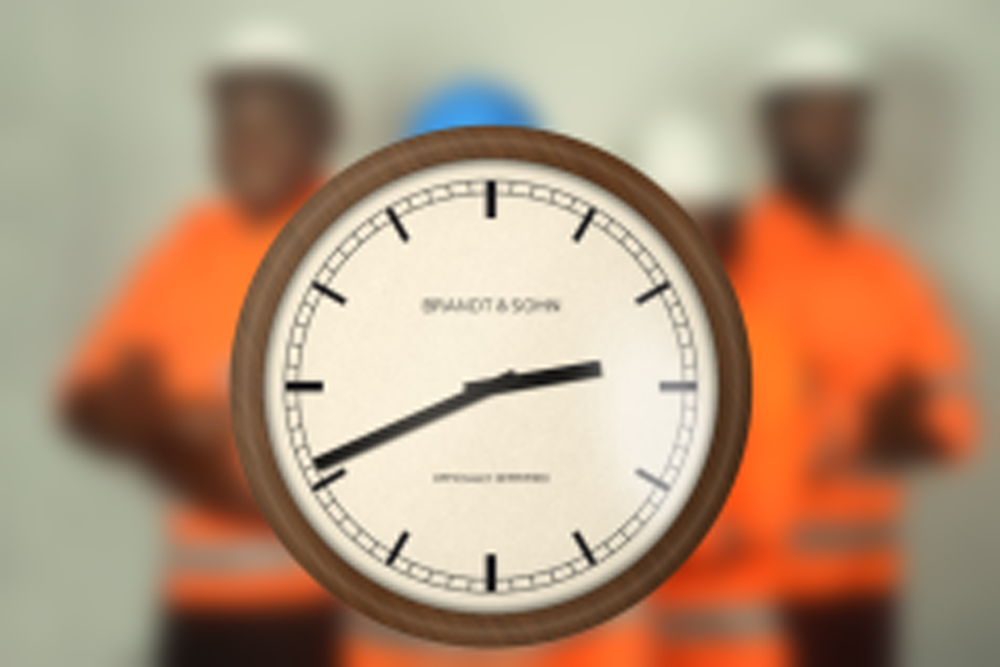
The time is 2,41
